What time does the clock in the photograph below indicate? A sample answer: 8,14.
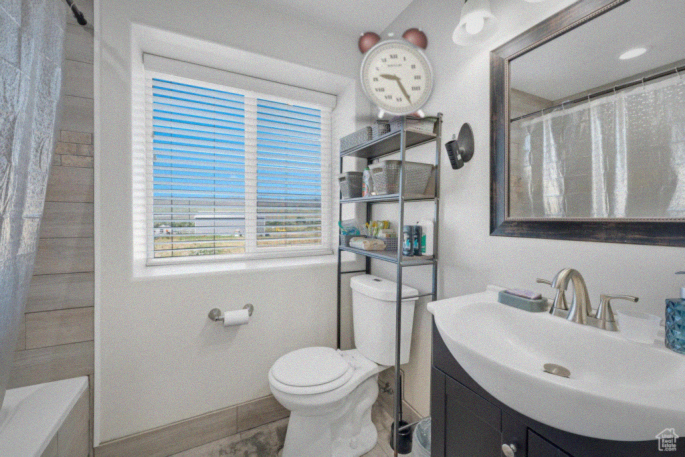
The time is 9,26
